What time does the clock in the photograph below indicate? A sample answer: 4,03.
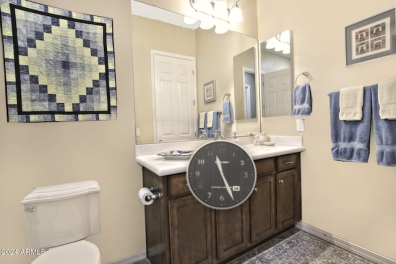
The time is 11,26
